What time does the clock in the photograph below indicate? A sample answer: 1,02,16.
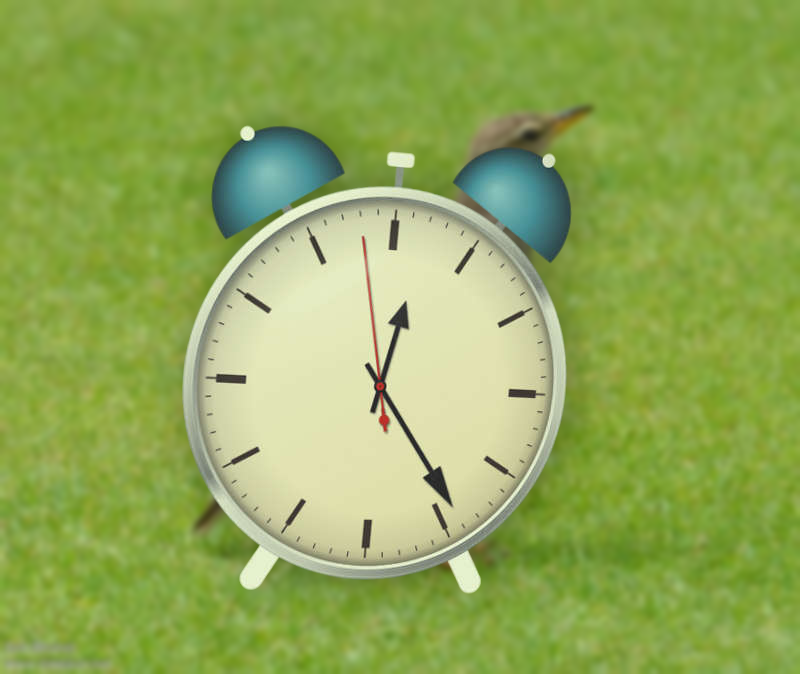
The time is 12,23,58
